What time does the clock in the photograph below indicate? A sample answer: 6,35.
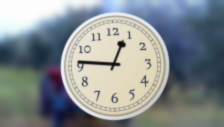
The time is 12,46
